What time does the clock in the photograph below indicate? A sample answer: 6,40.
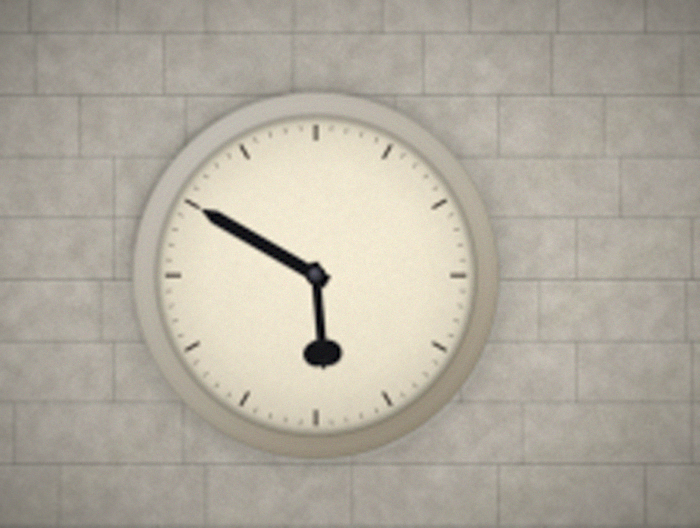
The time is 5,50
